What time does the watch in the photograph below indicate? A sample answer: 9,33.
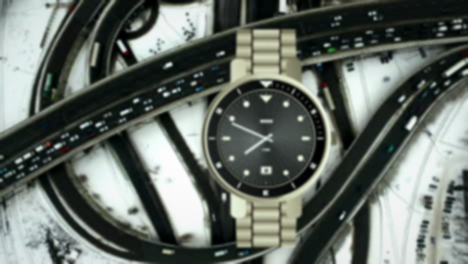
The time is 7,49
